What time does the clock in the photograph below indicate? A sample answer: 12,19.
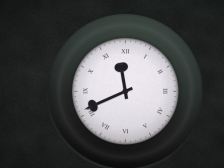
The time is 11,41
